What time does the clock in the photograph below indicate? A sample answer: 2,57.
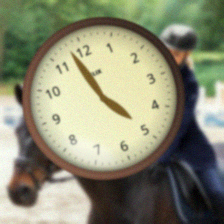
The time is 4,58
